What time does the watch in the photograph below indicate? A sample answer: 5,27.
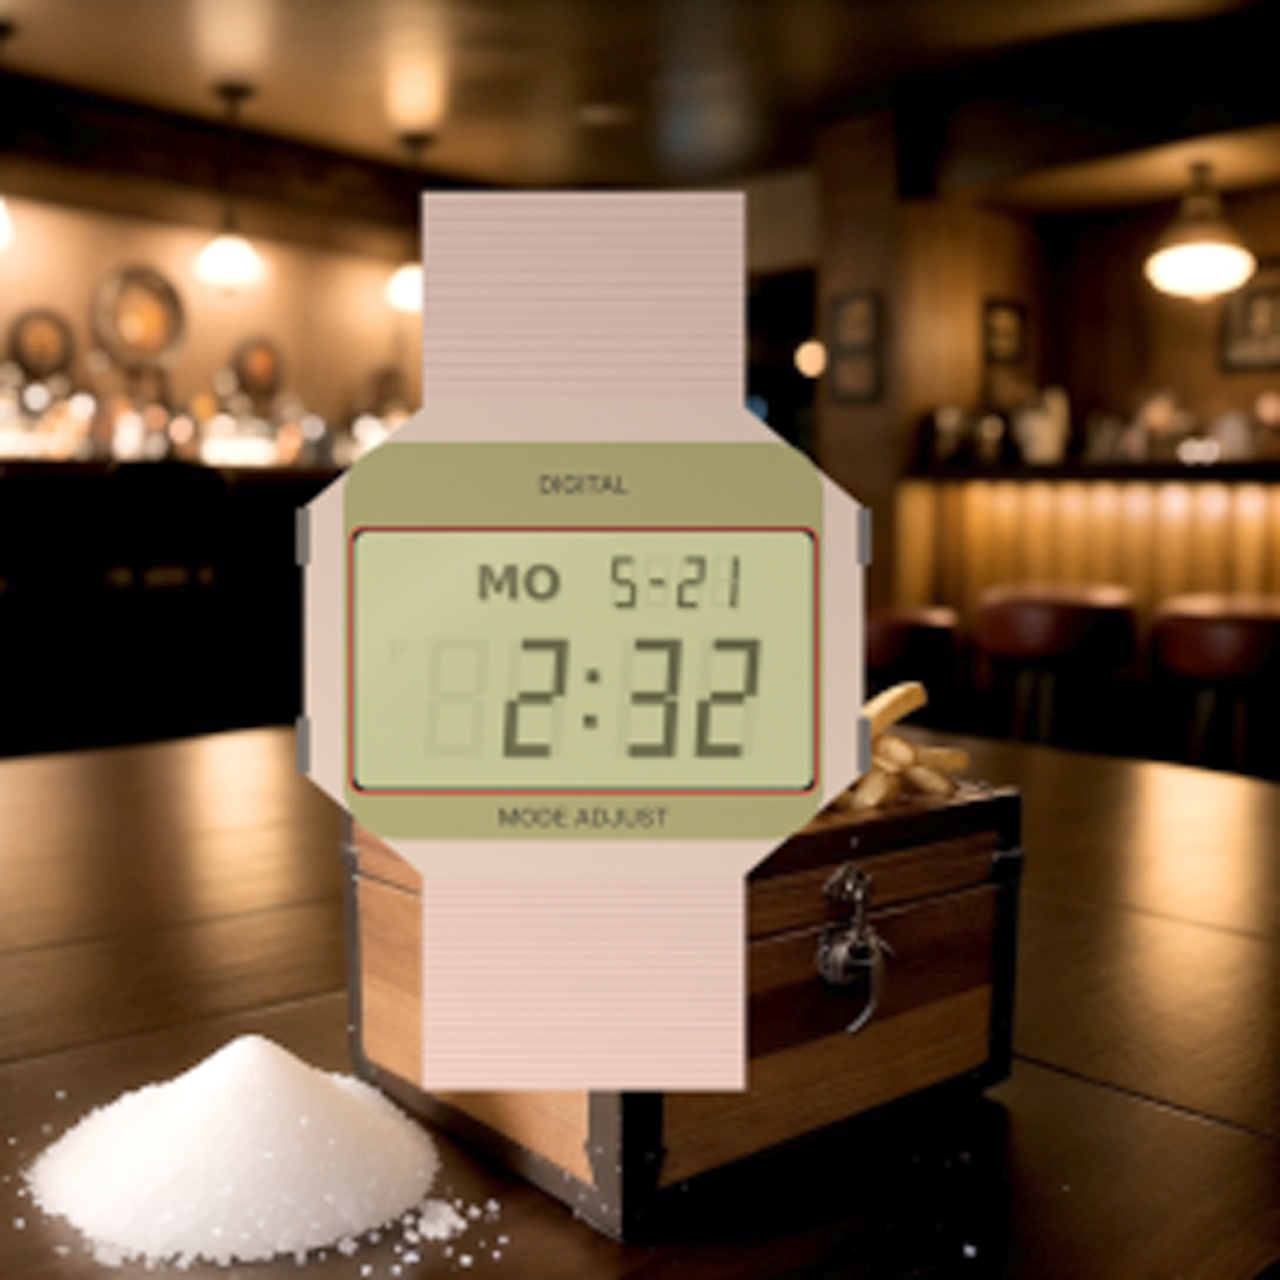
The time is 2,32
